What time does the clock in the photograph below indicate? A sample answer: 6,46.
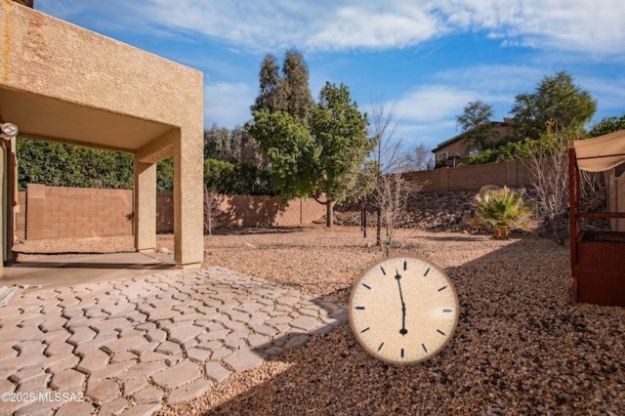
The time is 5,58
